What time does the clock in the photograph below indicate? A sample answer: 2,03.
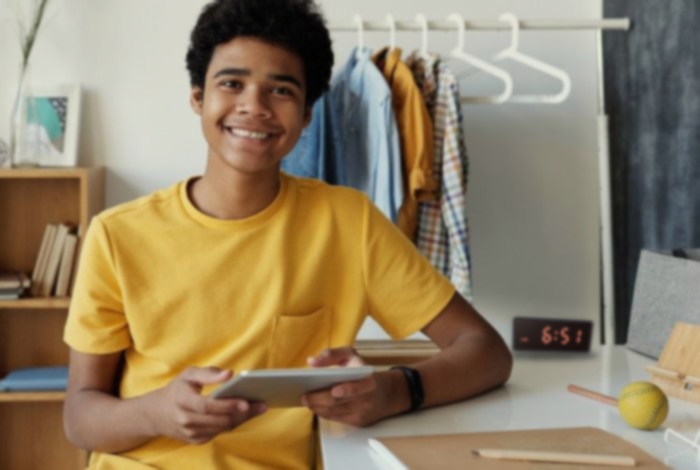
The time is 6,51
